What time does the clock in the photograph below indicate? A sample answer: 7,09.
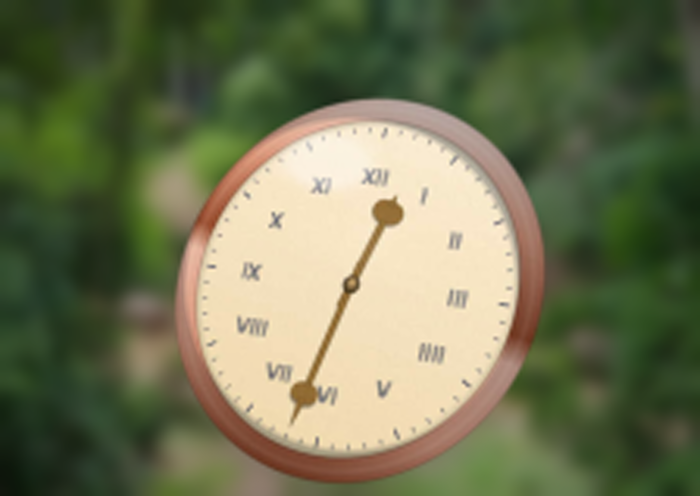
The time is 12,32
